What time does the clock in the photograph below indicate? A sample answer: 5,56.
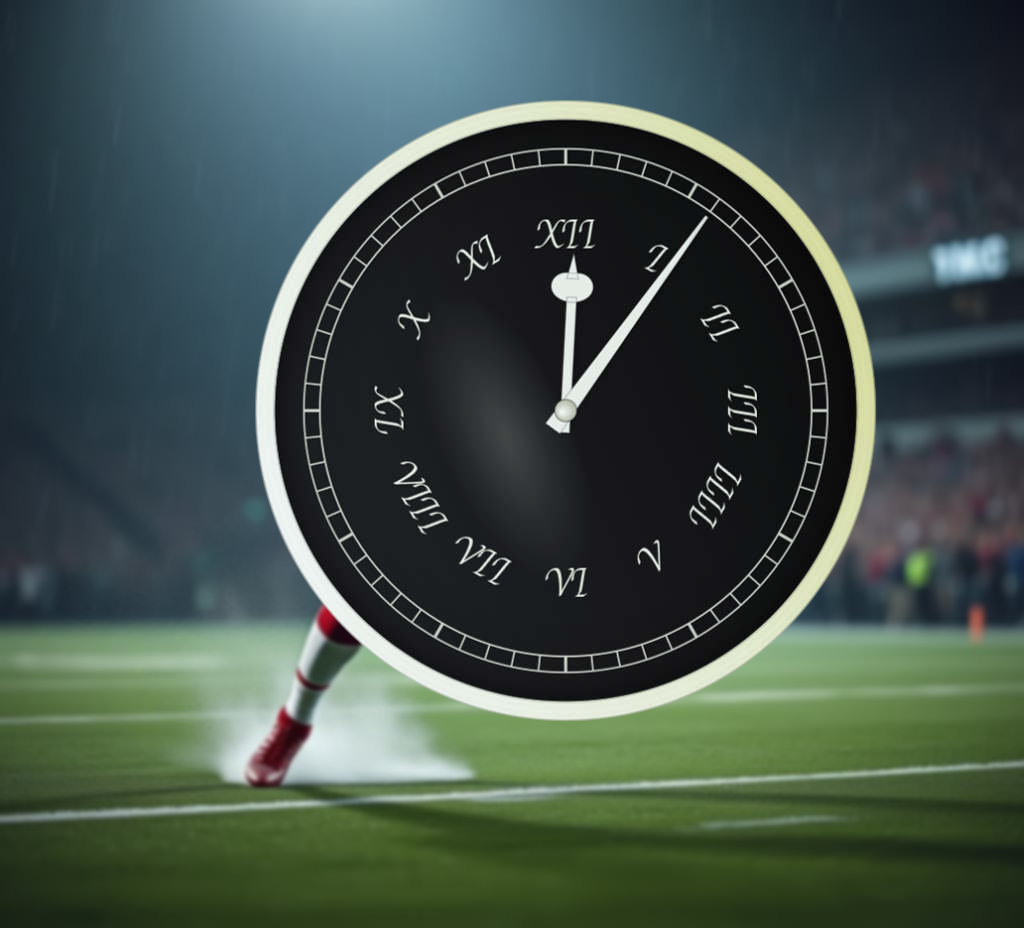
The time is 12,06
